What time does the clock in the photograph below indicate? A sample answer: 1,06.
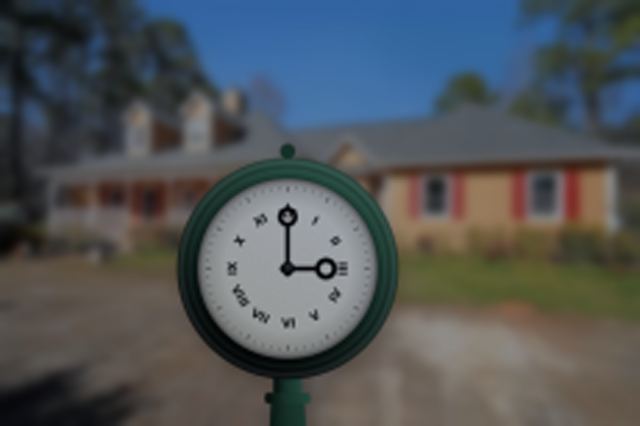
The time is 3,00
